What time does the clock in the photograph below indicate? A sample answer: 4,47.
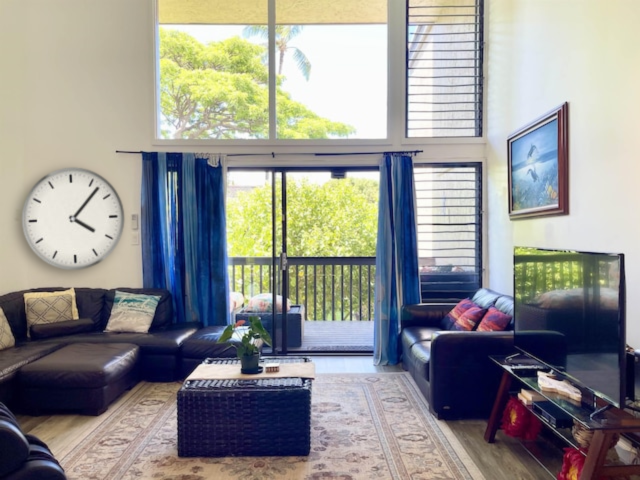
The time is 4,07
